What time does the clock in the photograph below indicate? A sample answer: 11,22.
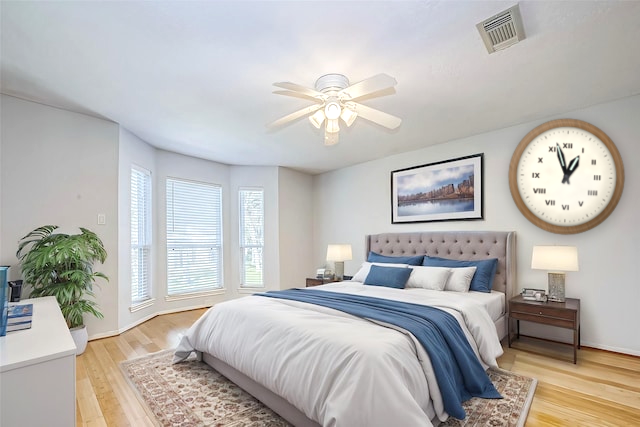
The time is 12,57
